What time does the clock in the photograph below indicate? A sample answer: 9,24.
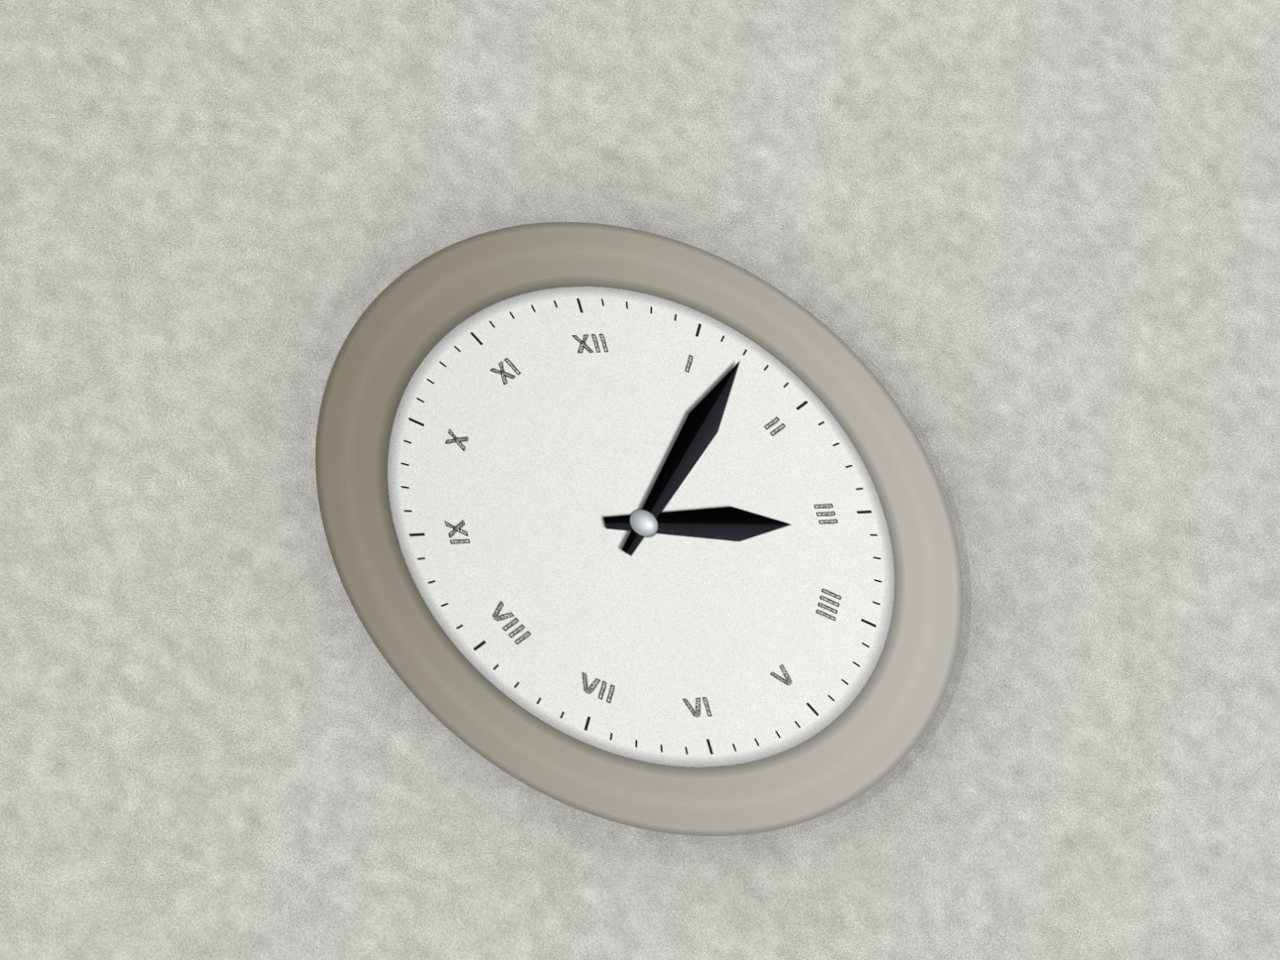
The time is 3,07
